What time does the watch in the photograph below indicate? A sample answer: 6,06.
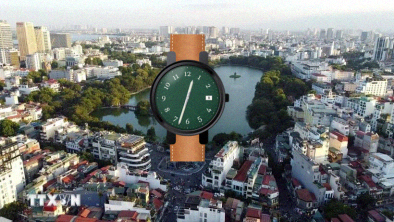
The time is 12,33
